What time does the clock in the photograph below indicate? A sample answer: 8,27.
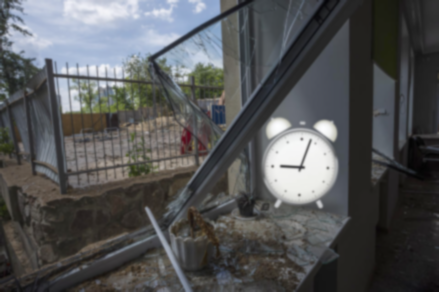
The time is 9,03
